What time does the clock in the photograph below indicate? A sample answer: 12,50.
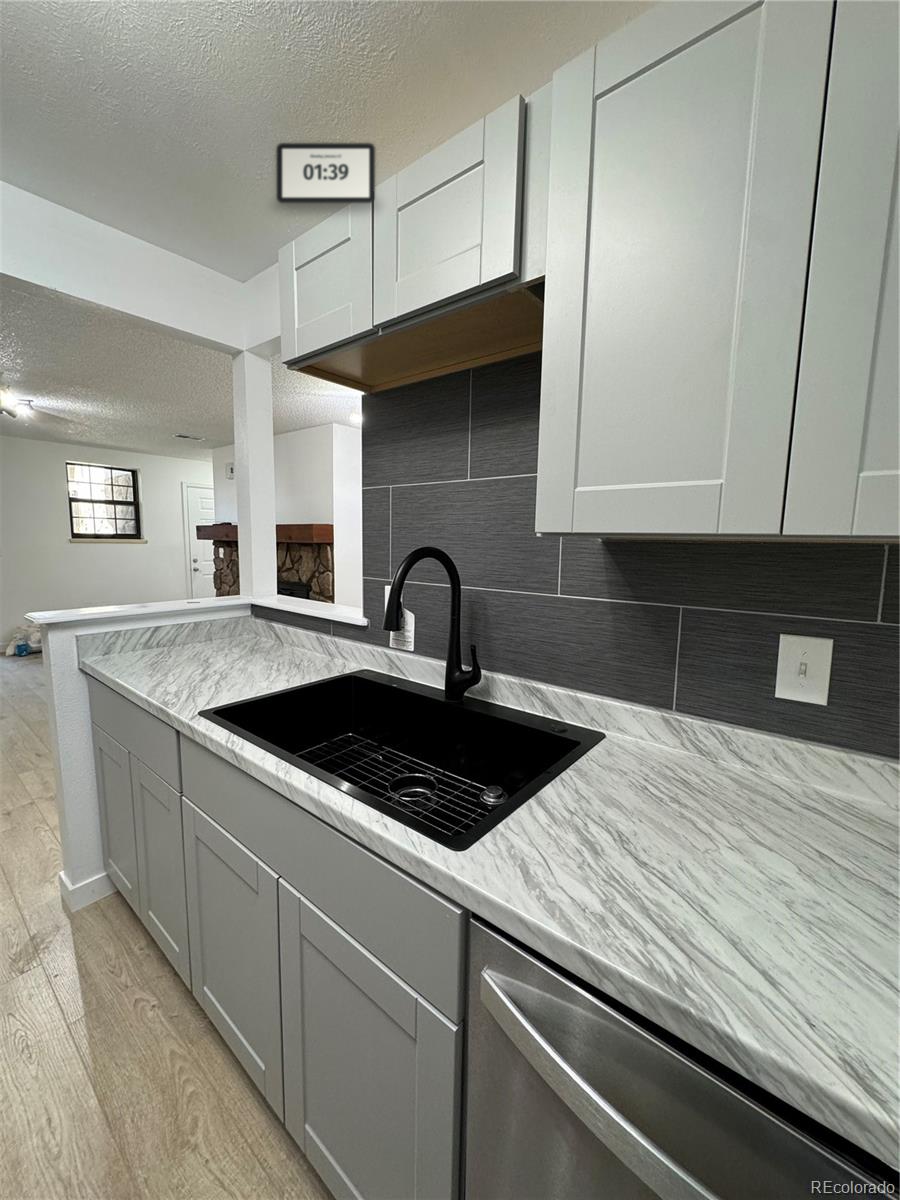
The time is 1,39
